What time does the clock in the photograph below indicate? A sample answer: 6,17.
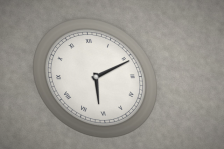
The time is 6,11
